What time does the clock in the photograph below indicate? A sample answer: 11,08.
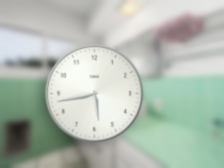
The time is 5,43
